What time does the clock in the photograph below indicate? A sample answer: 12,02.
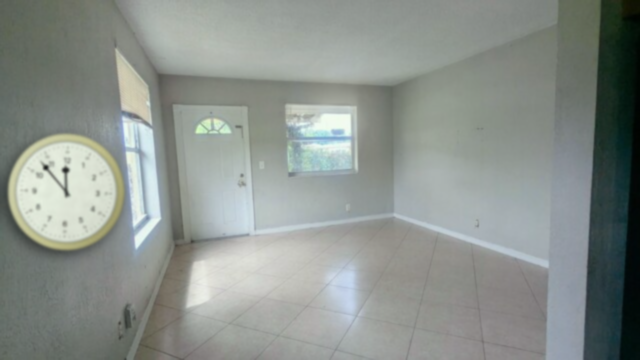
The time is 11,53
